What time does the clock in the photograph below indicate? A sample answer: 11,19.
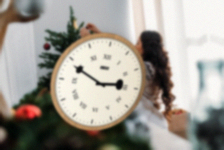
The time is 2,49
